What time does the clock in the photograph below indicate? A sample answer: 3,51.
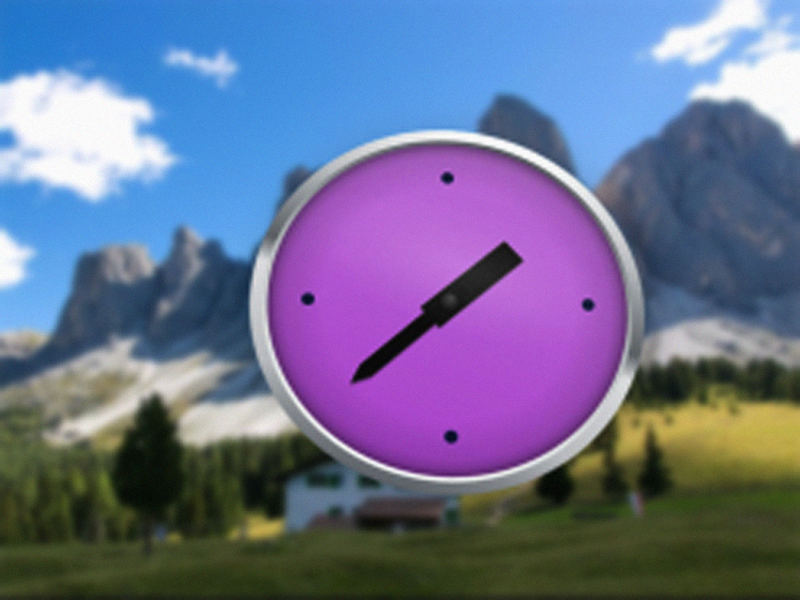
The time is 1,38
